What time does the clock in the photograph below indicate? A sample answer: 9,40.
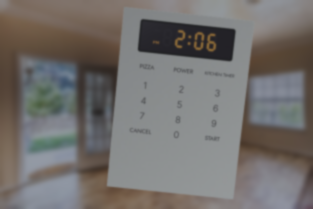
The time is 2,06
